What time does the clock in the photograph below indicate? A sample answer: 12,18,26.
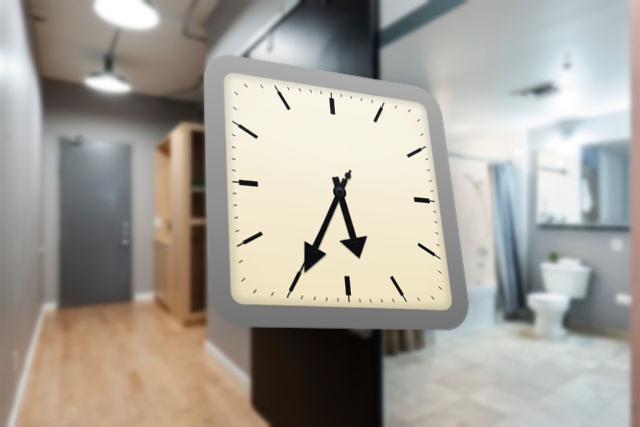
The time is 5,34,35
